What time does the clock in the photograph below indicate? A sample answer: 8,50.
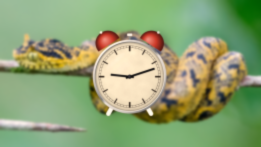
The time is 9,12
